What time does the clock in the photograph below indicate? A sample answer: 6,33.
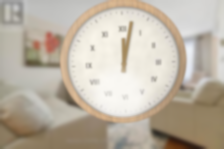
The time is 12,02
